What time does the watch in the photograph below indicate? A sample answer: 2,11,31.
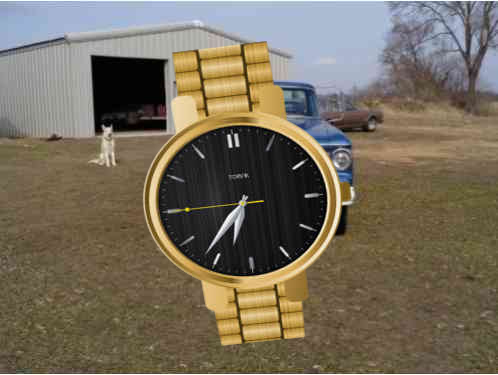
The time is 6,36,45
